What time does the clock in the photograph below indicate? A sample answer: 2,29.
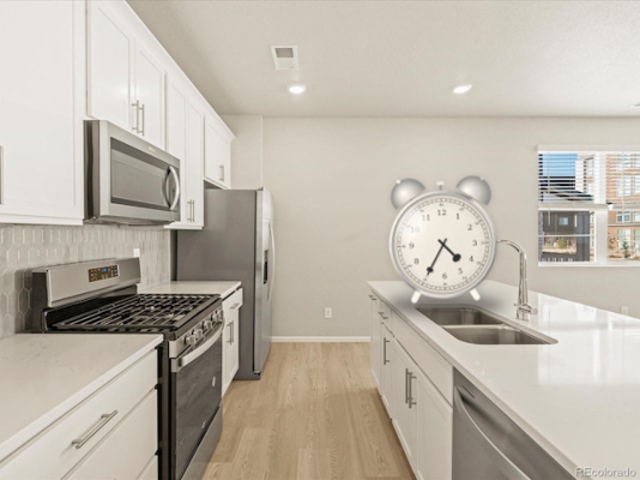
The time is 4,35
